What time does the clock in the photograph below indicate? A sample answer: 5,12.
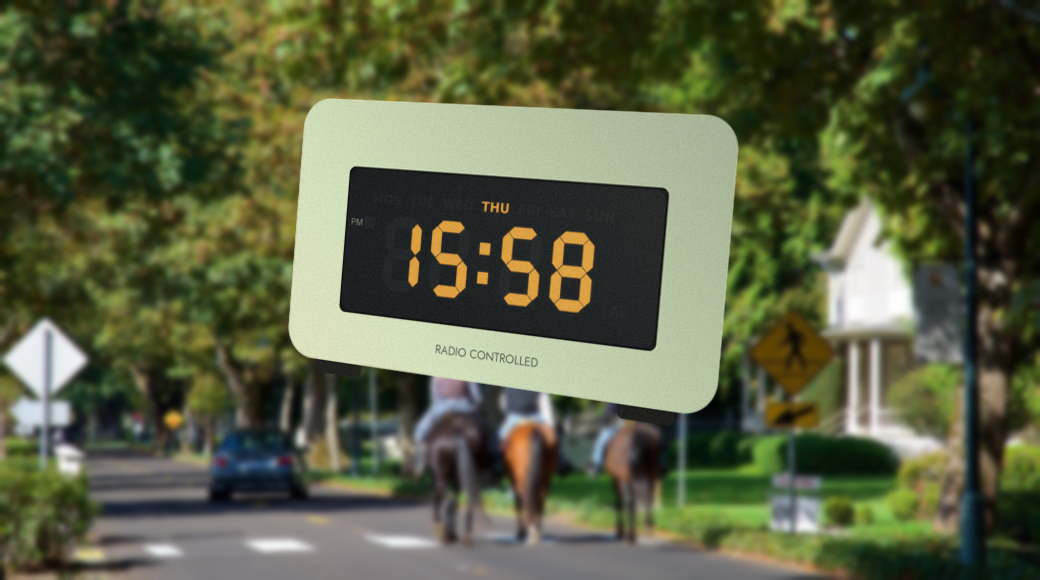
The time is 15,58
